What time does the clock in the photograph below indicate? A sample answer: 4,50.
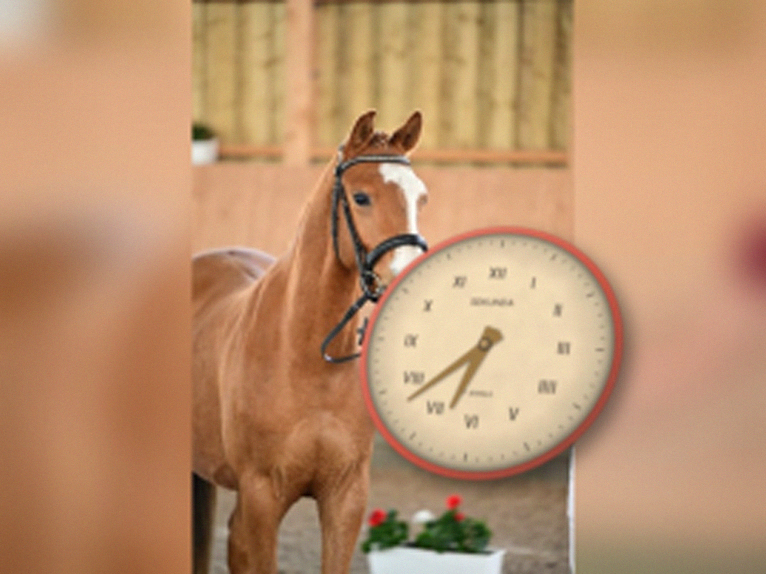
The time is 6,38
